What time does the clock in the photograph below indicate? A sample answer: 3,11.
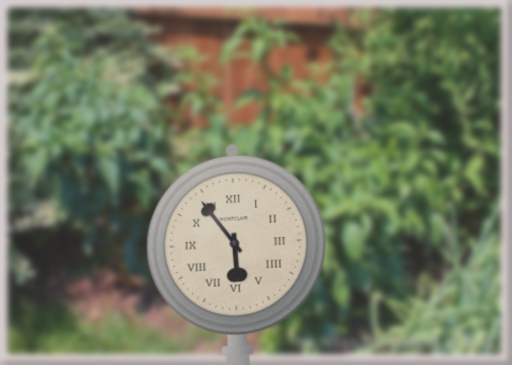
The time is 5,54
